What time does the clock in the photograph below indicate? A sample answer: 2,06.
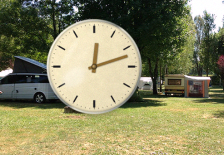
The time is 12,12
